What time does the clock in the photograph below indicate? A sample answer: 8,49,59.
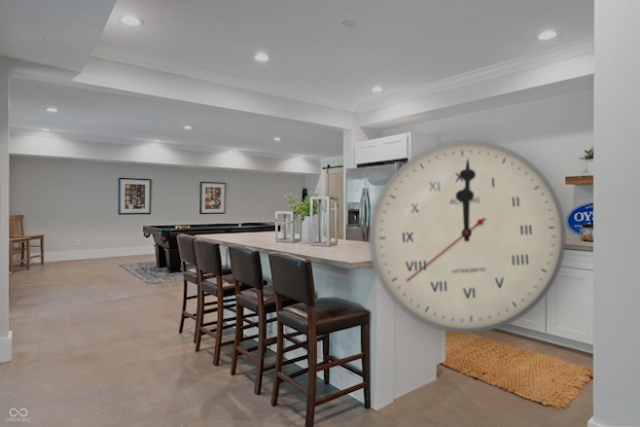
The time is 12,00,39
